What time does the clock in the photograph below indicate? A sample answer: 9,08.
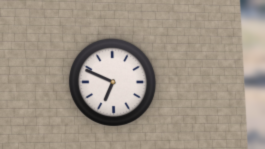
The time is 6,49
